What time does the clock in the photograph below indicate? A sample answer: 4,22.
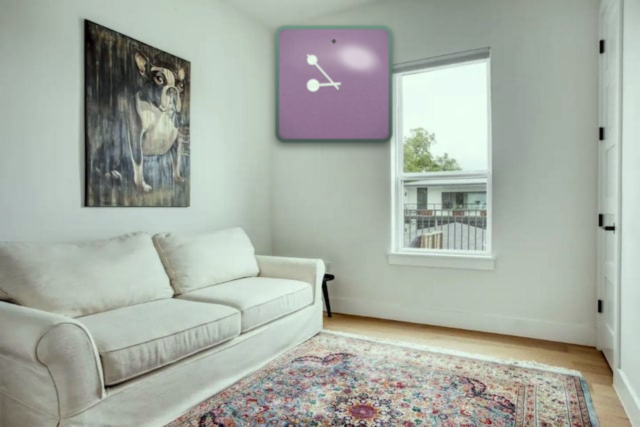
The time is 8,53
